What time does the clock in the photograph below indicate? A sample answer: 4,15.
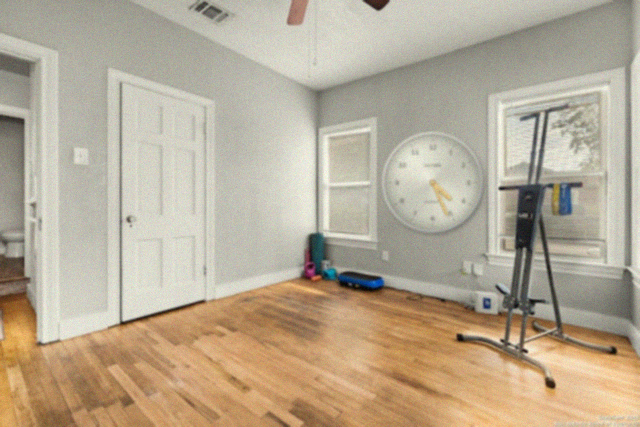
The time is 4,26
